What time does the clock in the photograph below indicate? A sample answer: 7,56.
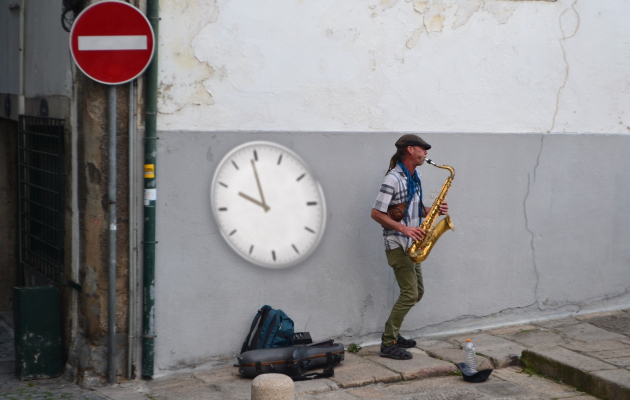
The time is 9,59
